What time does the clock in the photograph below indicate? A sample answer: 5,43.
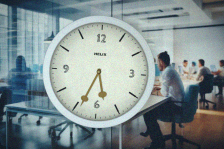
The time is 5,34
